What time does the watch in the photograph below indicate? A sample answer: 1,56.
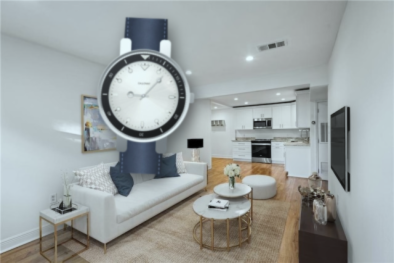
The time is 9,07
